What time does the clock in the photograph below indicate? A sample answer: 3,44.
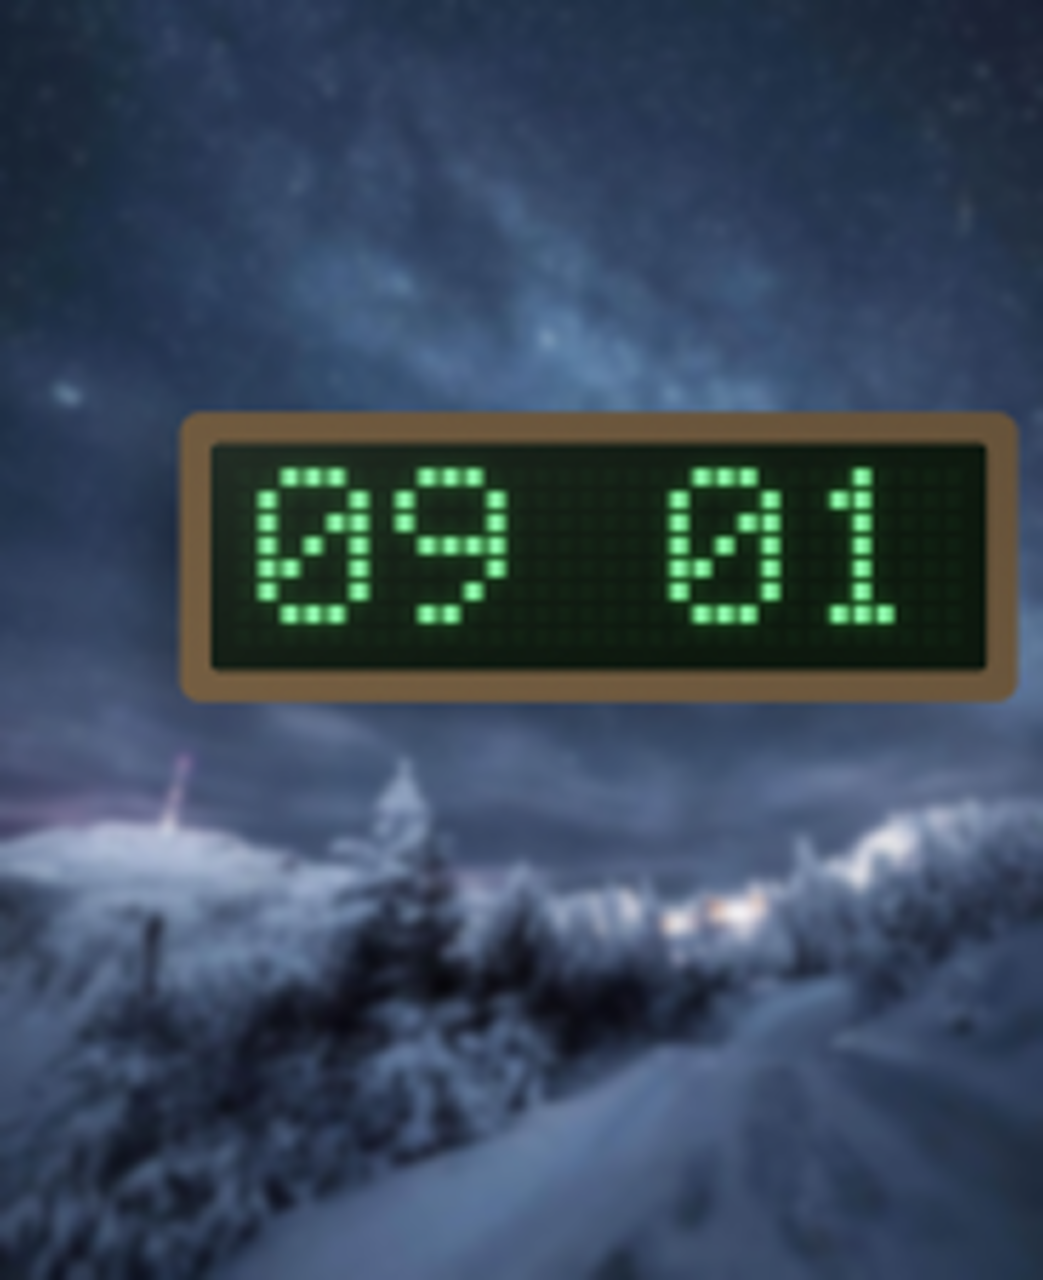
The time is 9,01
